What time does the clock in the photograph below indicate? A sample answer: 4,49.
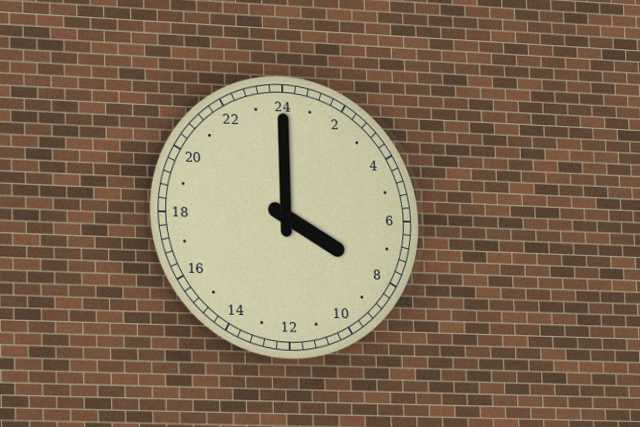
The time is 8,00
